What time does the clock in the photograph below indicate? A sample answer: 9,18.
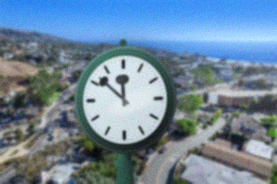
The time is 11,52
